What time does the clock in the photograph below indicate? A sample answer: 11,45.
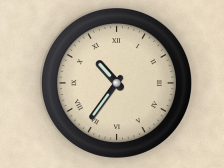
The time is 10,36
